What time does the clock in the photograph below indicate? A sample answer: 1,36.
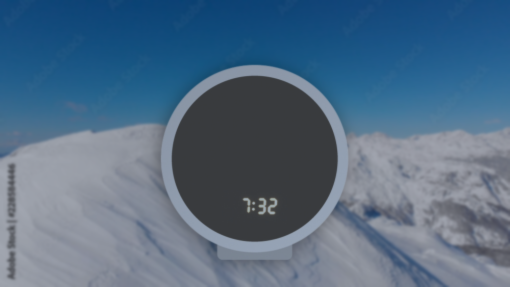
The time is 7,32
